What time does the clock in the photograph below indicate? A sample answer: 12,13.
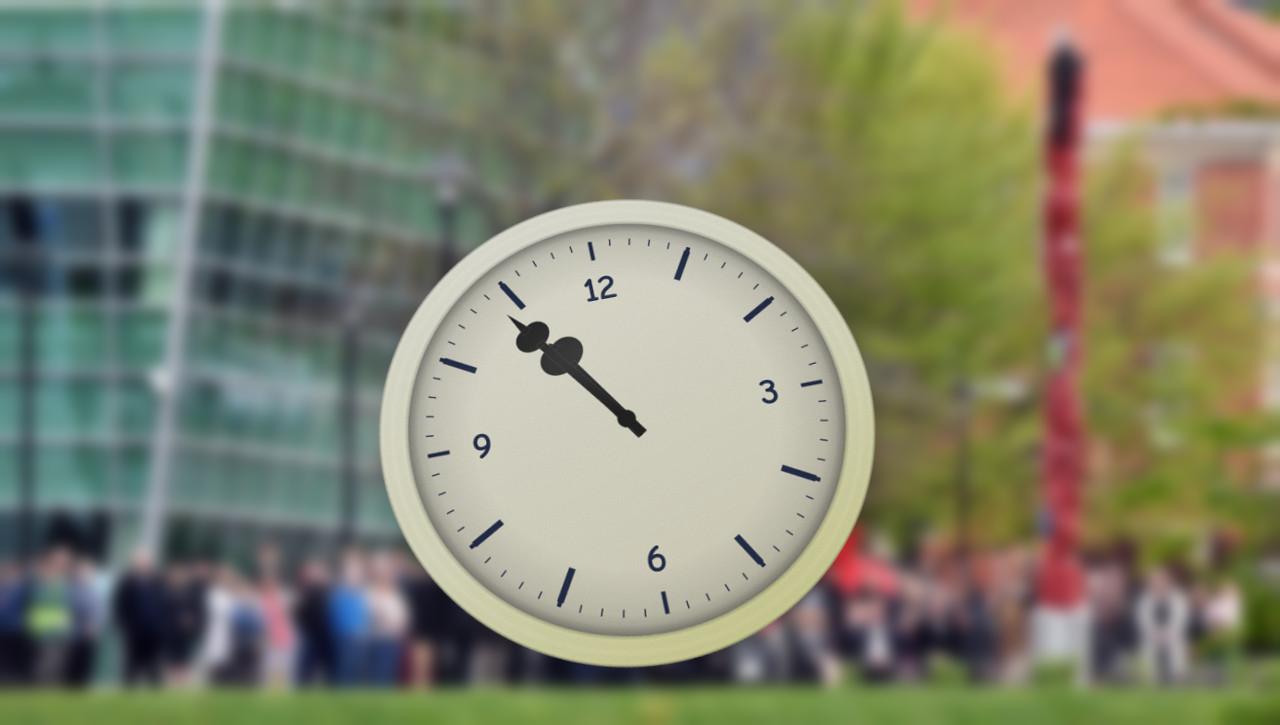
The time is 10,54
